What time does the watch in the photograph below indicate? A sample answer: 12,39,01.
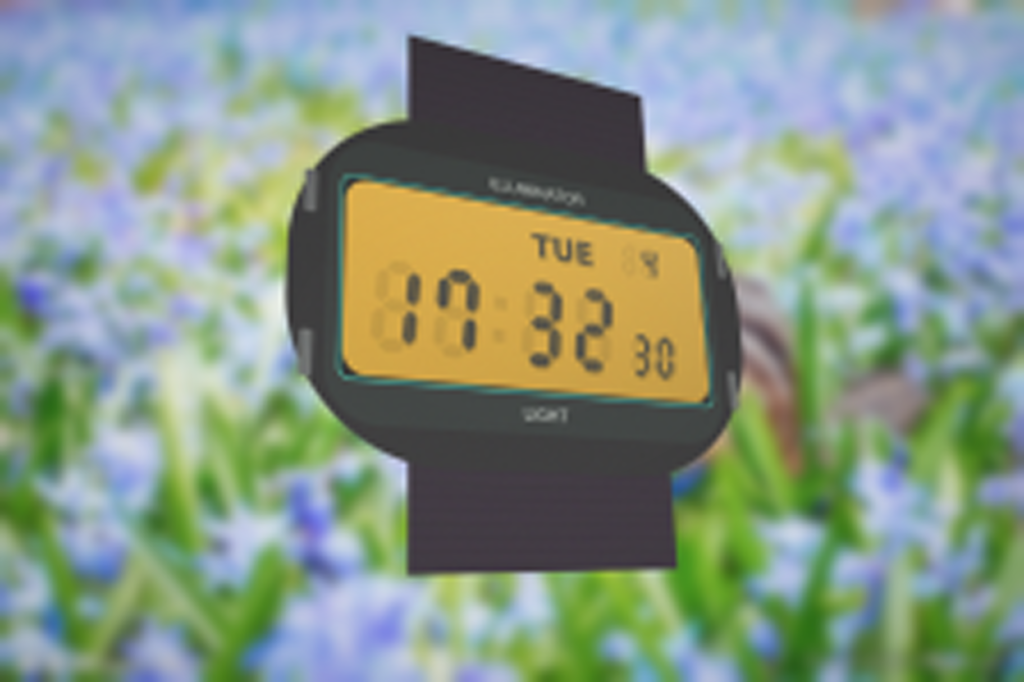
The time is 17,32,30
